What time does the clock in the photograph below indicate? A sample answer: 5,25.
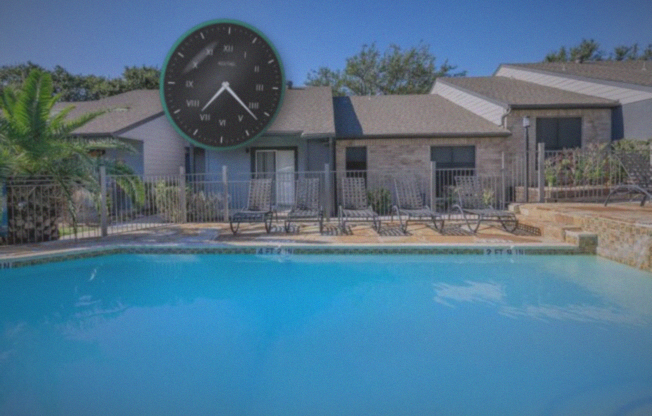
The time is 7,22
